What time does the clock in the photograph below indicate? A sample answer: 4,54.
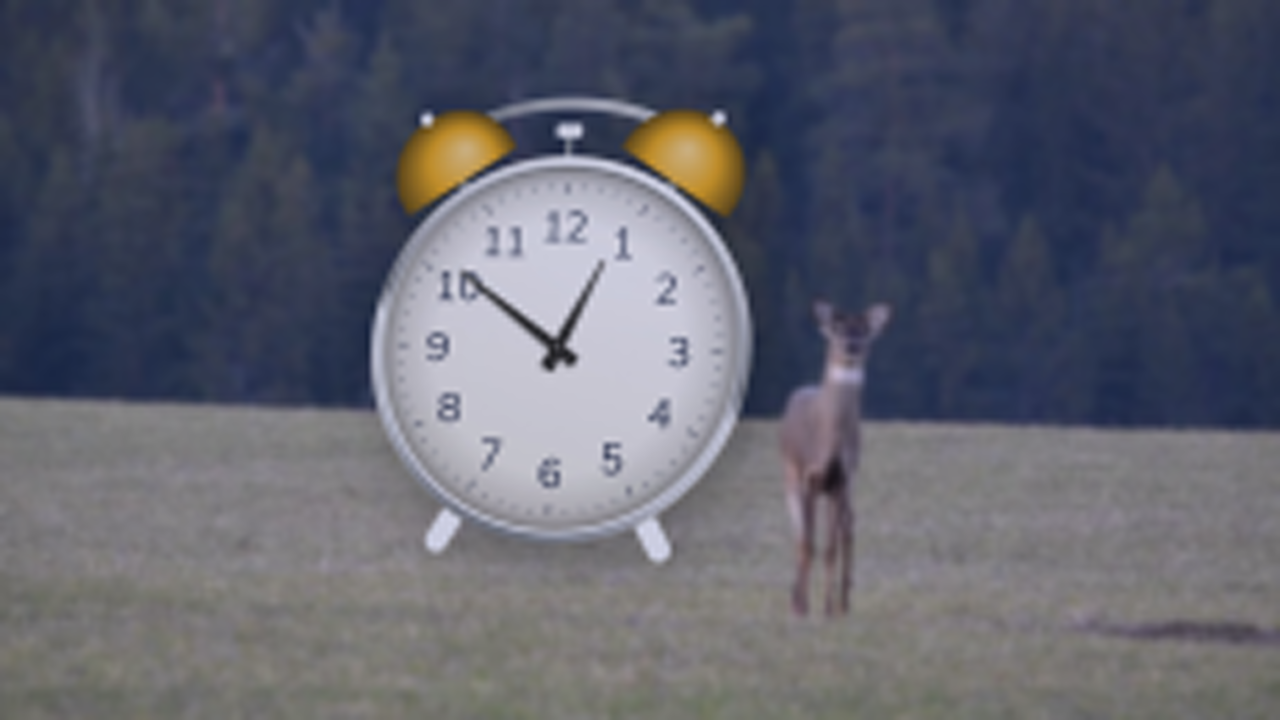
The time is 12,51
